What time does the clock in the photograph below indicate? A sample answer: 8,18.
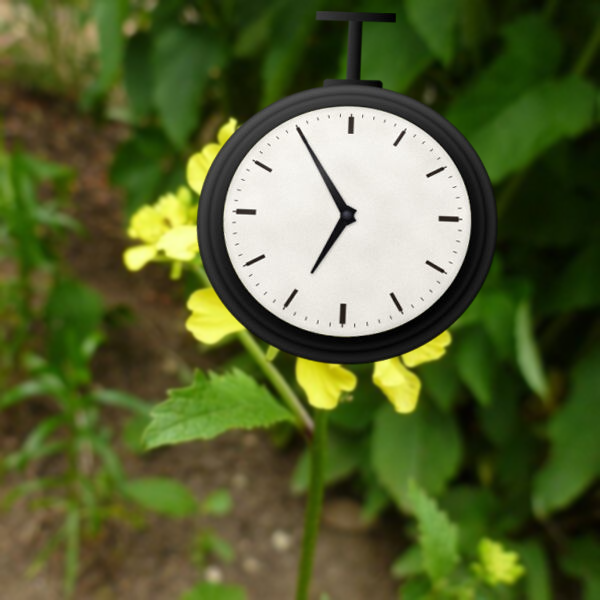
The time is 6,55
